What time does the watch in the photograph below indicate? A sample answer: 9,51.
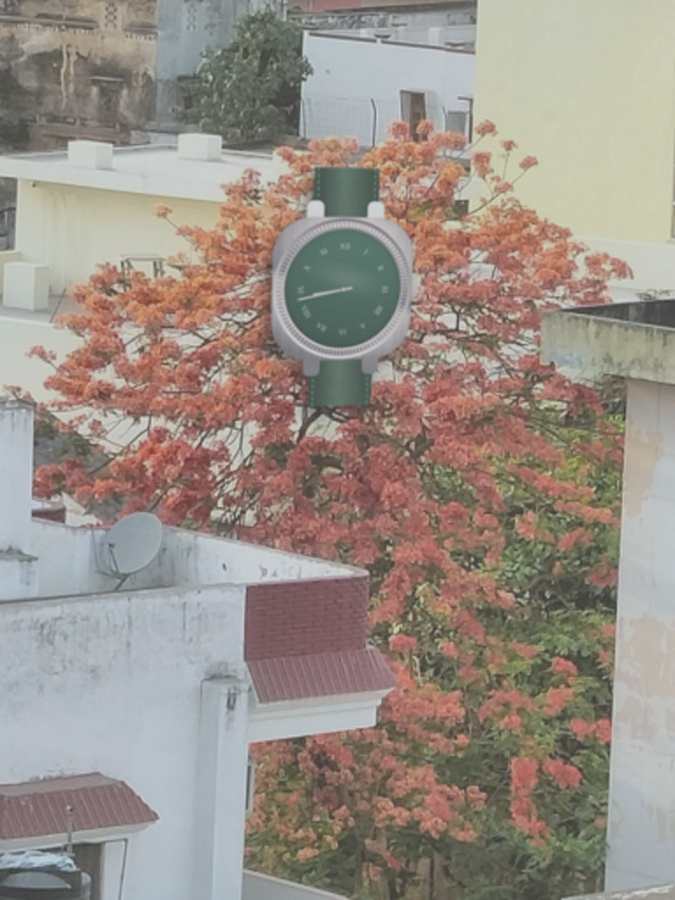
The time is 8,43
